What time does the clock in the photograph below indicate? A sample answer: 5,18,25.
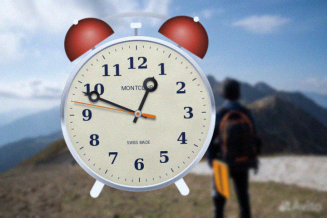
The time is 12,48,47
